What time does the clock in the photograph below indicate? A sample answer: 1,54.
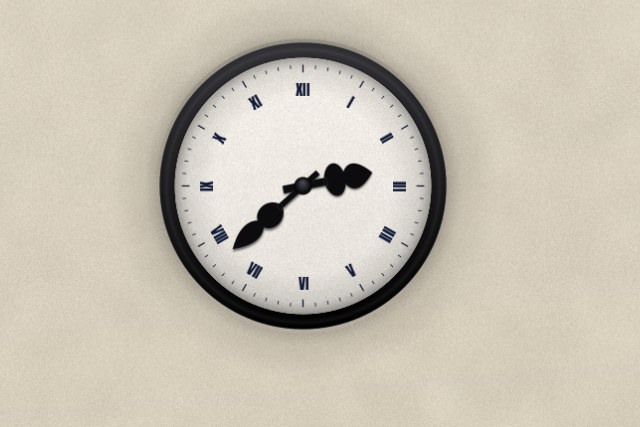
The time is 2,38
